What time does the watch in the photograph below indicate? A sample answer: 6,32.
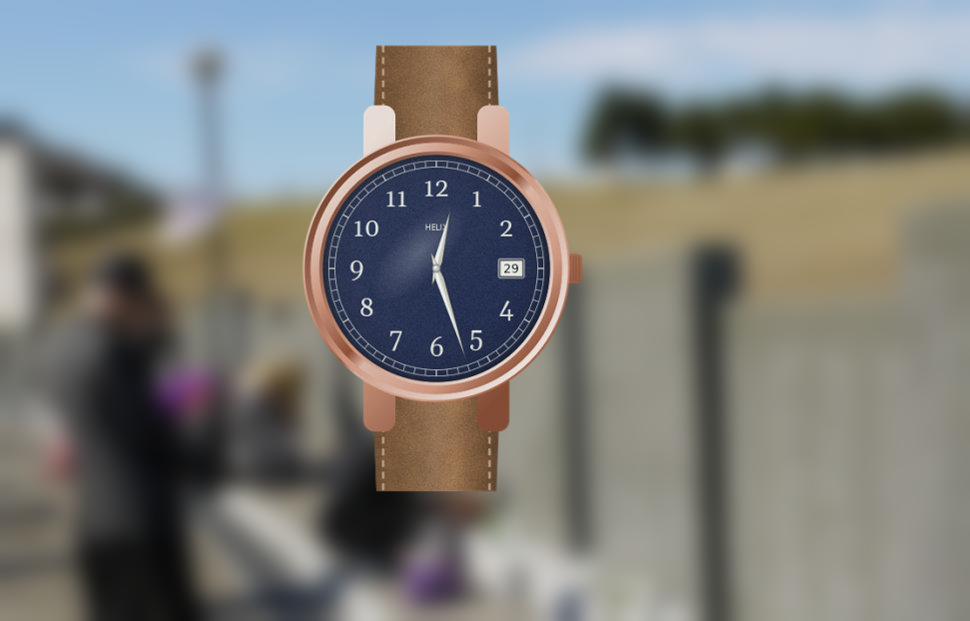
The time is 12,27
